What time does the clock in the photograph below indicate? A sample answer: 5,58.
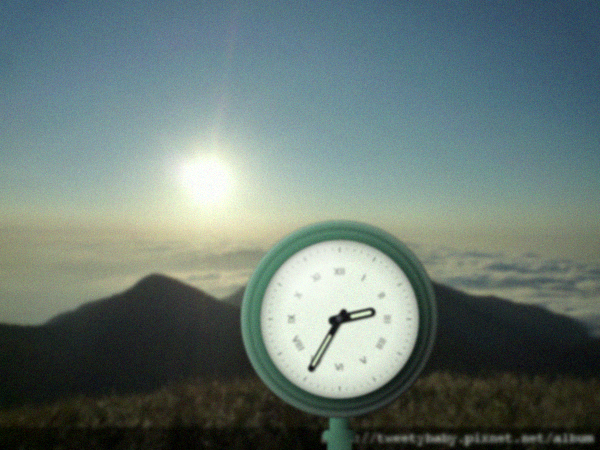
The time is 2,35
